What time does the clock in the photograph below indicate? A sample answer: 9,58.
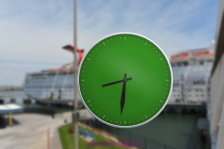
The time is 8,31
